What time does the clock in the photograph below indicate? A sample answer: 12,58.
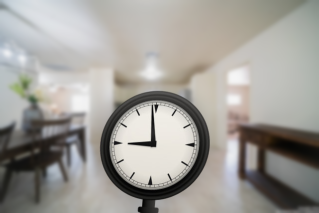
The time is 8,59
